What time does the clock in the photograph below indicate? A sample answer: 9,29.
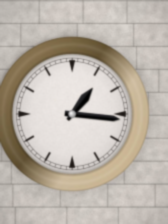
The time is 1,16
